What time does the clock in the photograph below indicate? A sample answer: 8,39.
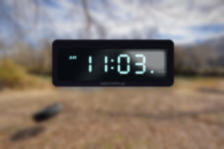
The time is 11,03
